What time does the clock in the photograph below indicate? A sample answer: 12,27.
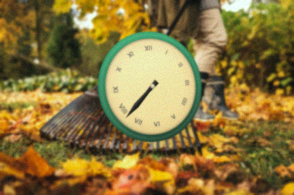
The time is 7,38
